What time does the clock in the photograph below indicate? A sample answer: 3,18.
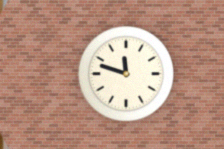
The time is 11,48
